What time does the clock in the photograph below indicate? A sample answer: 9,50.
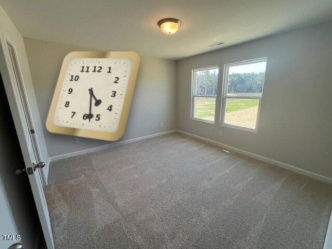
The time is 4,28
